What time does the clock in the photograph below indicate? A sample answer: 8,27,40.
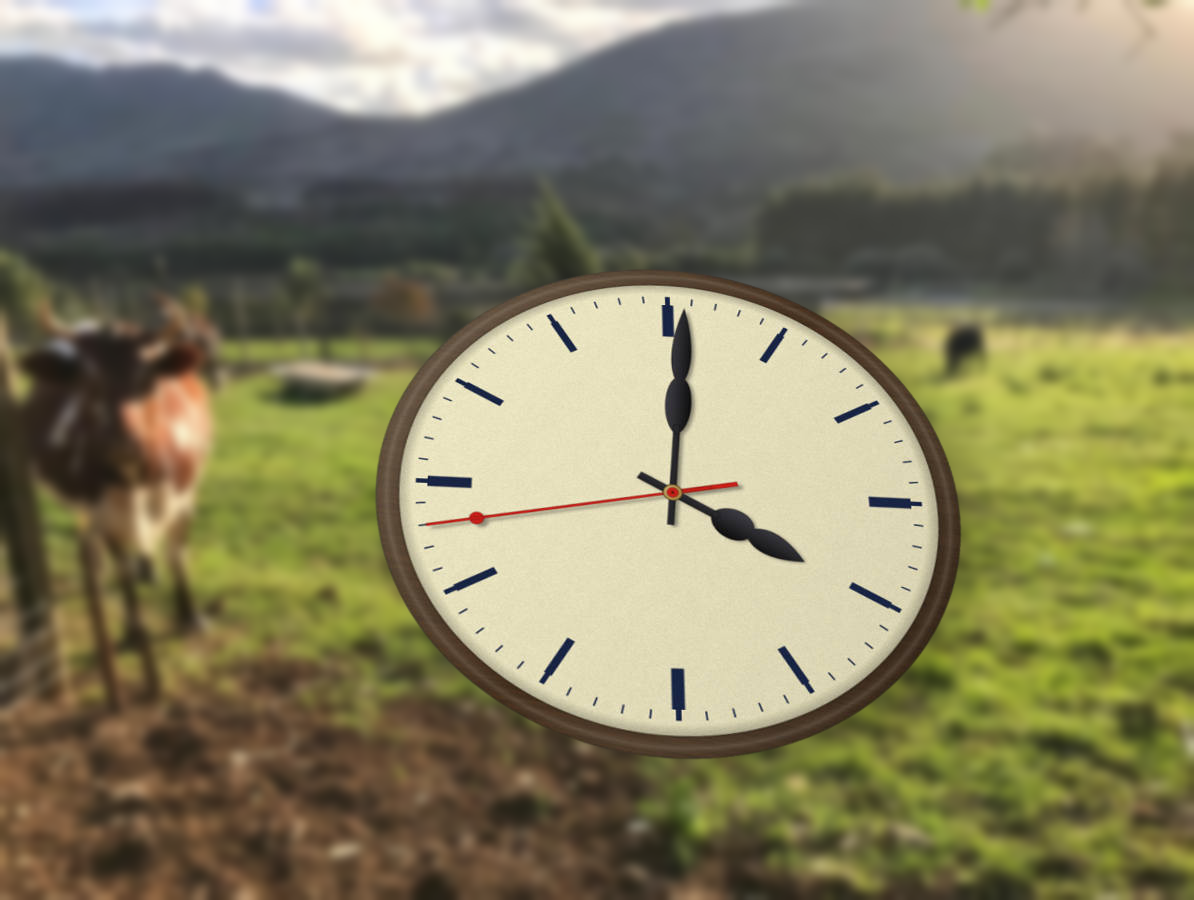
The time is 4,00,43
